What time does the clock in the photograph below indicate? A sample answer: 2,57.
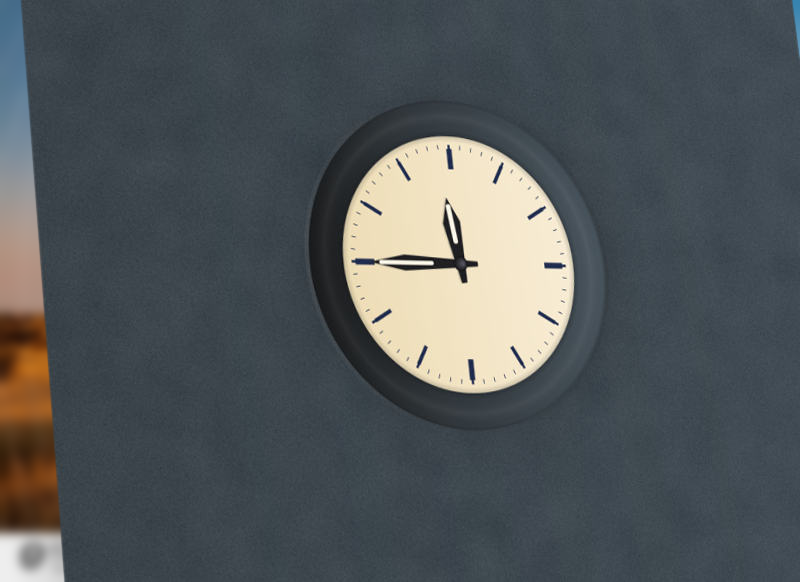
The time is 11,45
